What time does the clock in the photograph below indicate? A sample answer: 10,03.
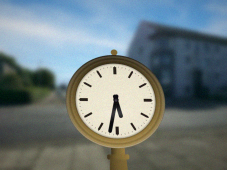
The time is 5,32
